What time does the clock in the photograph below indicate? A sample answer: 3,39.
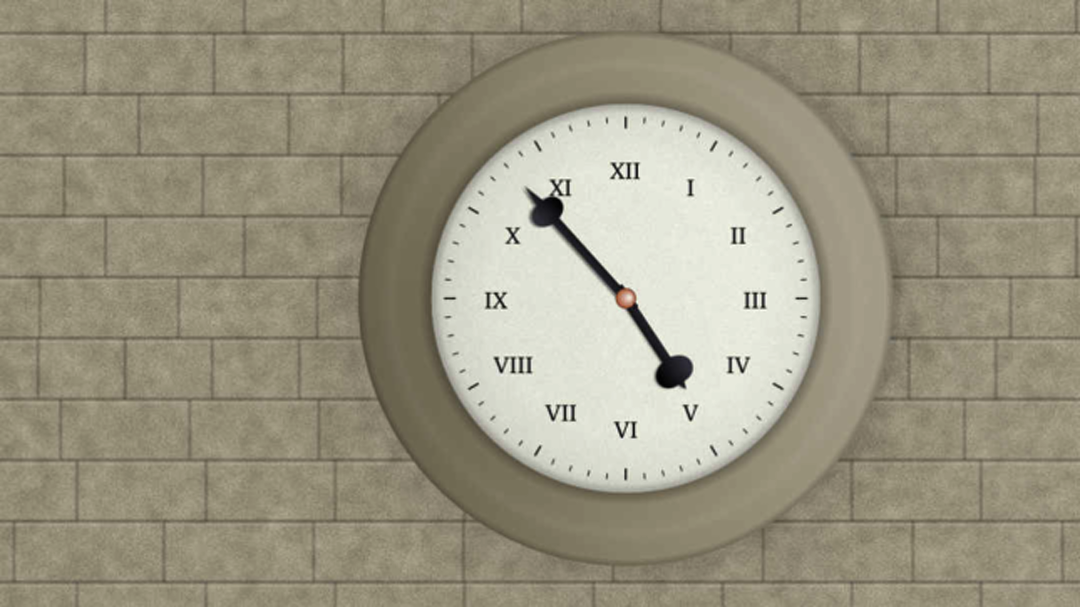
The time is 4,53
